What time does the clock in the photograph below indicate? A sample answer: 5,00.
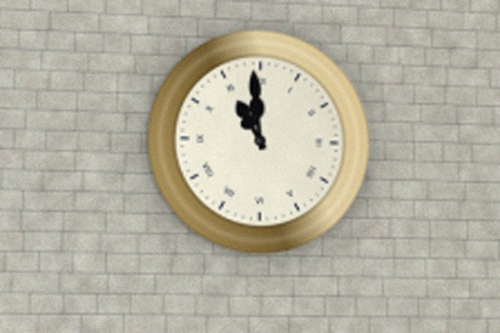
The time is 10,59
